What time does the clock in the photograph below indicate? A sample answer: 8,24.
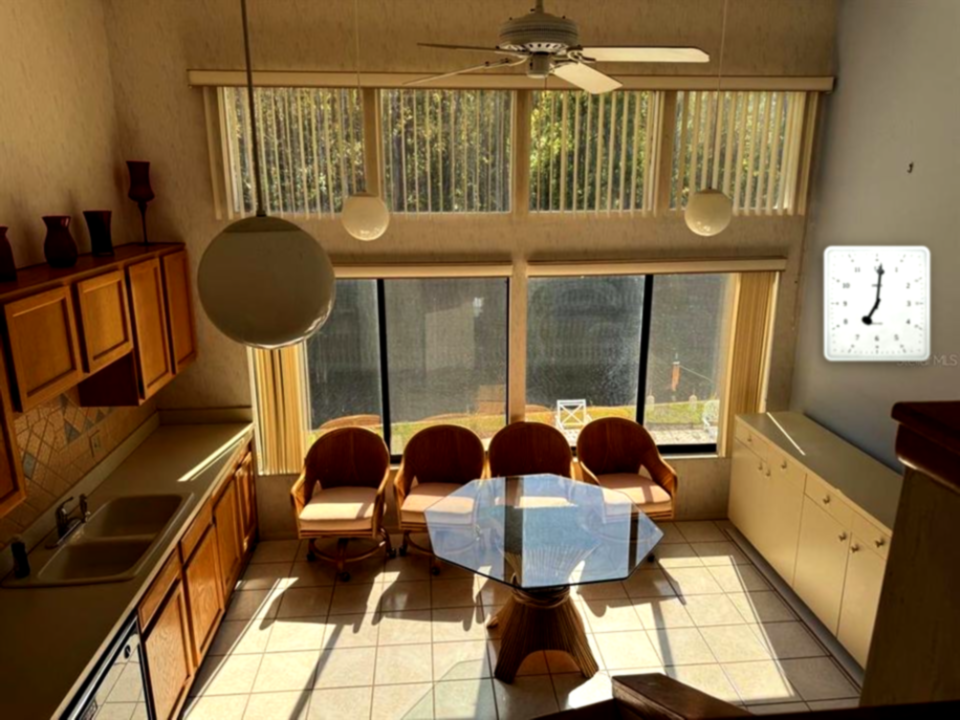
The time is 7,01
